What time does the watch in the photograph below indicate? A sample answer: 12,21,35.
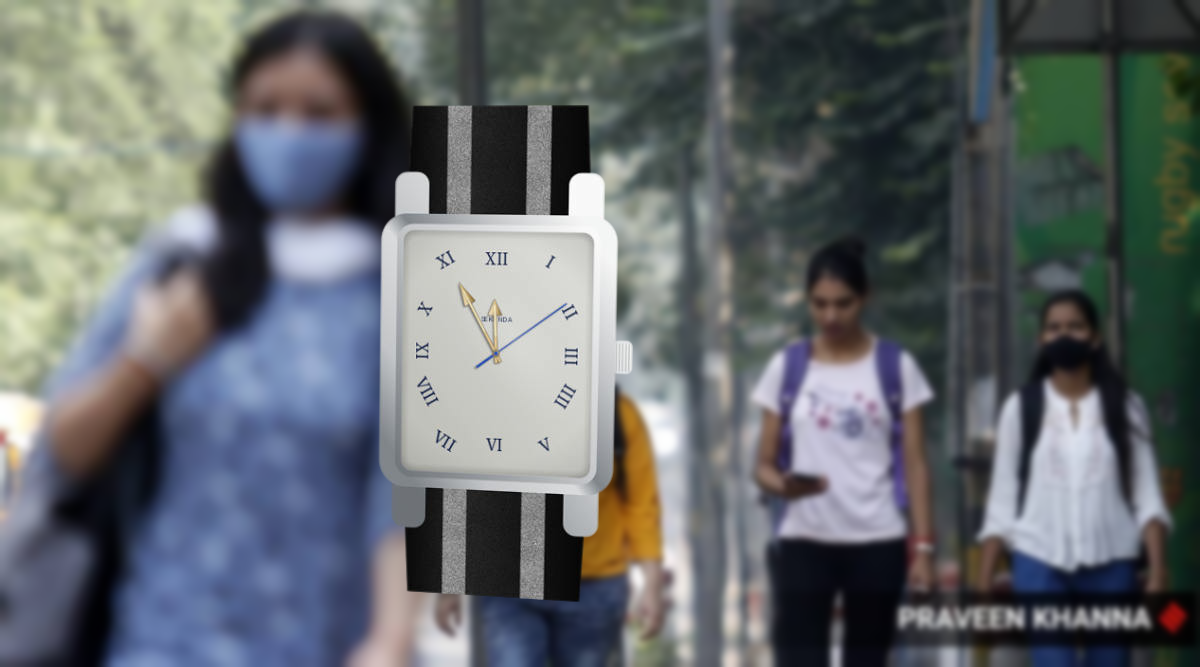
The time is 11,55,09
